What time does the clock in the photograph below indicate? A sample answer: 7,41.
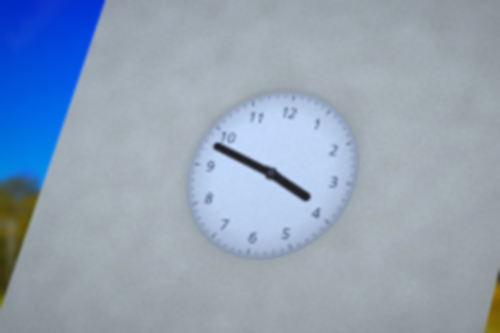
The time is 3,48
